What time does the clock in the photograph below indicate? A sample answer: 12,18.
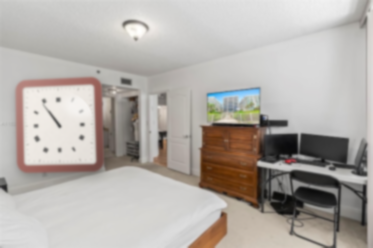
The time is 10,54
